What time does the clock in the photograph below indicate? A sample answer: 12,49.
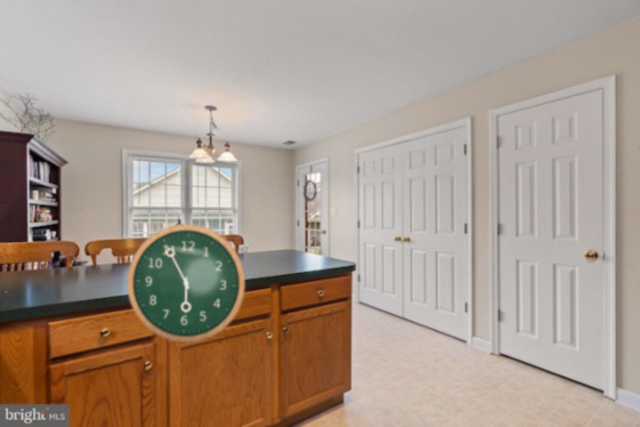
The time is 5,55
